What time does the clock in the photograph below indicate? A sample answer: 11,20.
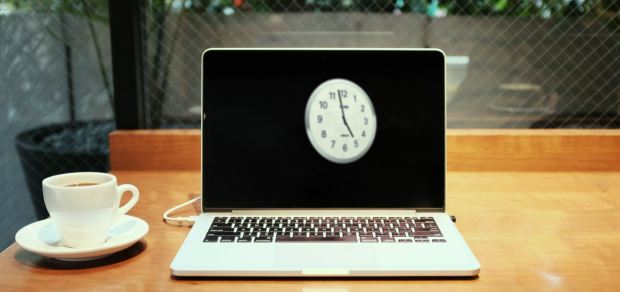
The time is 4,58
